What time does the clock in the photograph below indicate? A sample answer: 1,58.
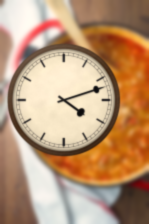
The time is 4,12
